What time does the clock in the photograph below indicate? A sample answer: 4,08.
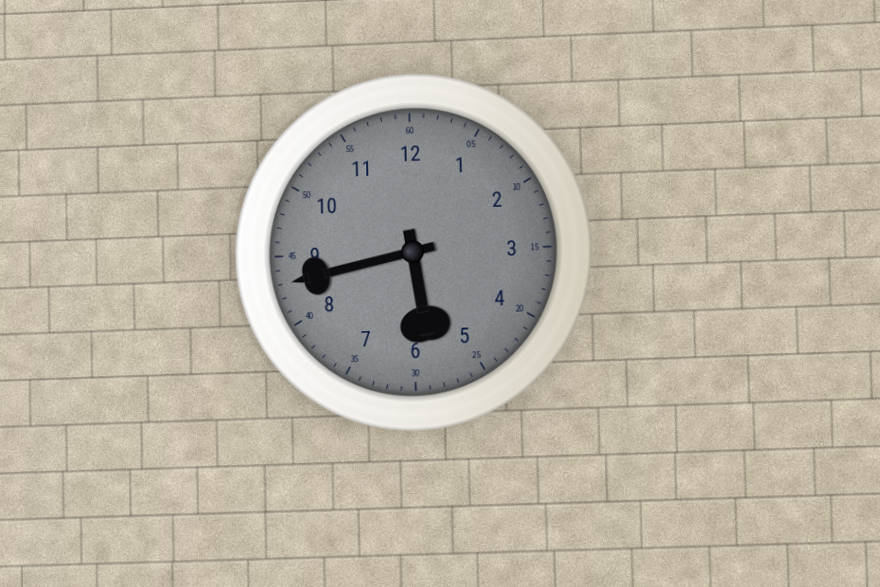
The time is 5,43
